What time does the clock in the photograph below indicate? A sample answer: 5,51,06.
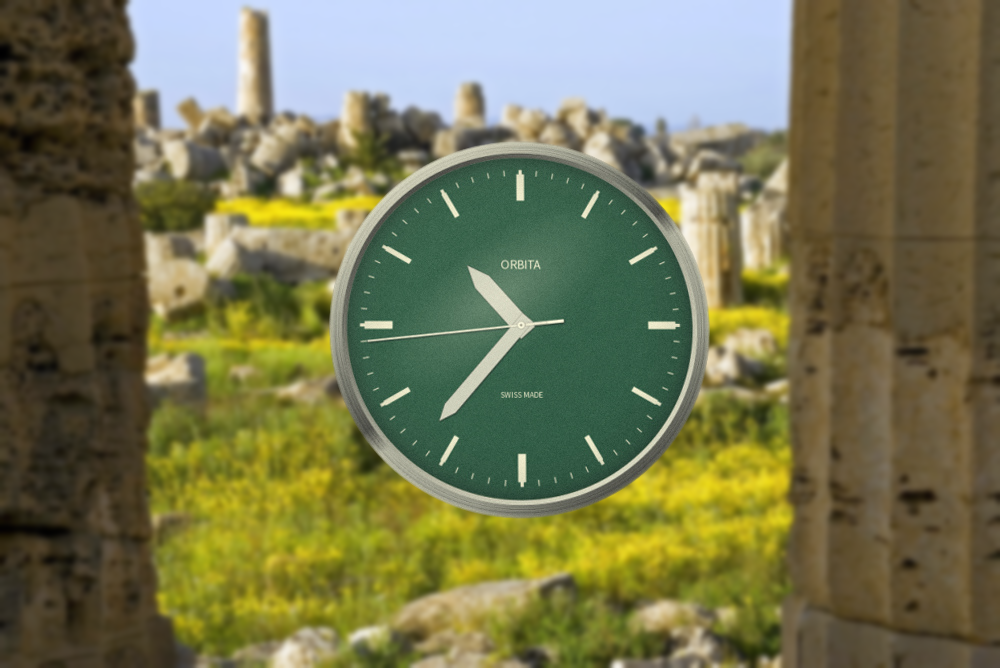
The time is 10,36,44
